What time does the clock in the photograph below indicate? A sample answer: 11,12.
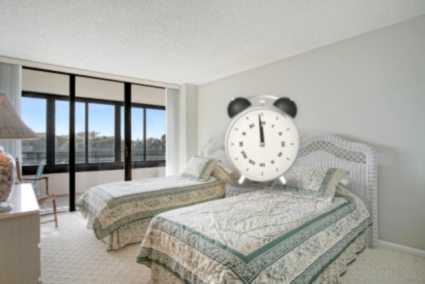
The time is 11,59
